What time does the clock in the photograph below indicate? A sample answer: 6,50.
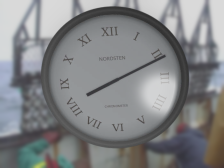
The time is 8,11
